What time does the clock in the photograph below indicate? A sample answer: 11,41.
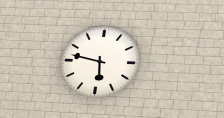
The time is 5,47
